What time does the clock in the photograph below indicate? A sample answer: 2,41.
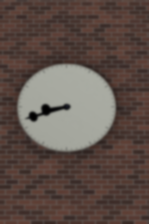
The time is 8,42
